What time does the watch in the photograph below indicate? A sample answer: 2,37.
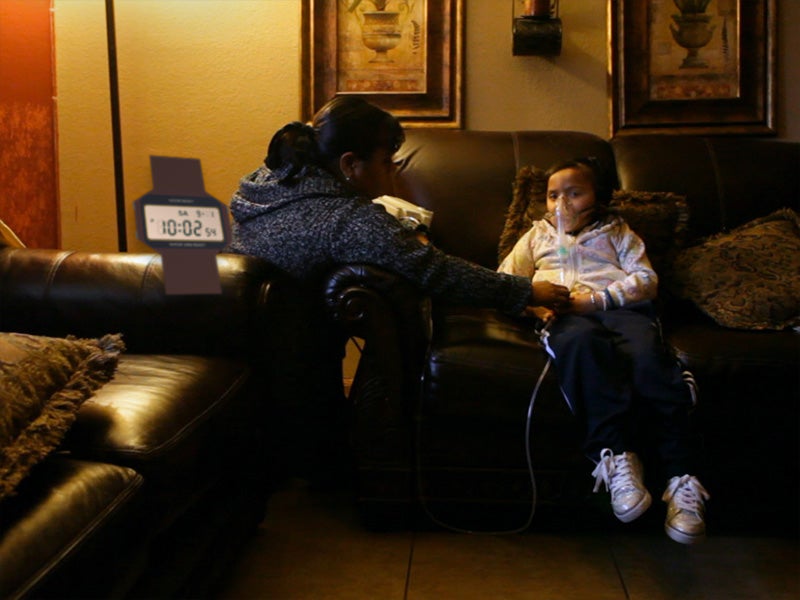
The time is 10,02
